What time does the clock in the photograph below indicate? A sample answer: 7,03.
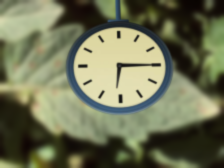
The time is 6,15
